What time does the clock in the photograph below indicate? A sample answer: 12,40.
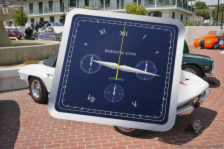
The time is 9,16
